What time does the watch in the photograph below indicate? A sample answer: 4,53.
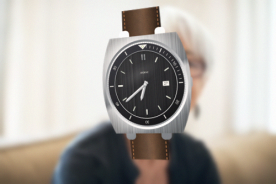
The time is 6,39
